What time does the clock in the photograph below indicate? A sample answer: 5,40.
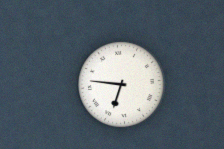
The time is 6,47
